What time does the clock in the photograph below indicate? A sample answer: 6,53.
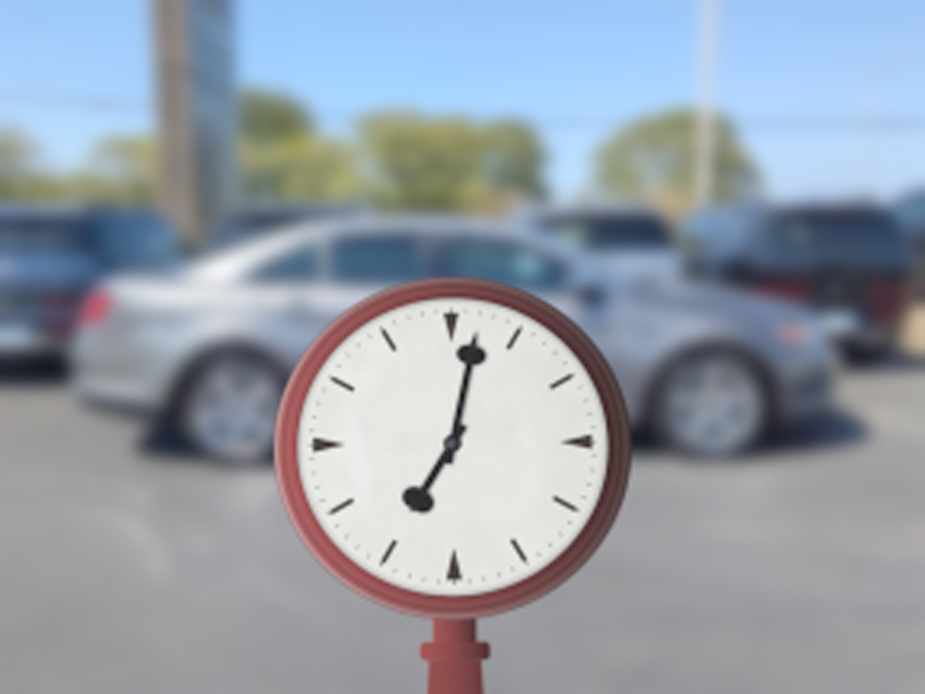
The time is 7,02
